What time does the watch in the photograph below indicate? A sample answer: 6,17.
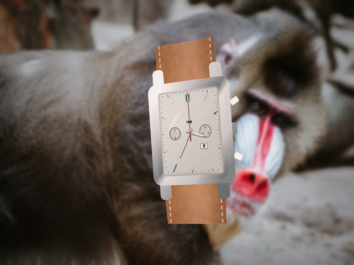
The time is 3,35
